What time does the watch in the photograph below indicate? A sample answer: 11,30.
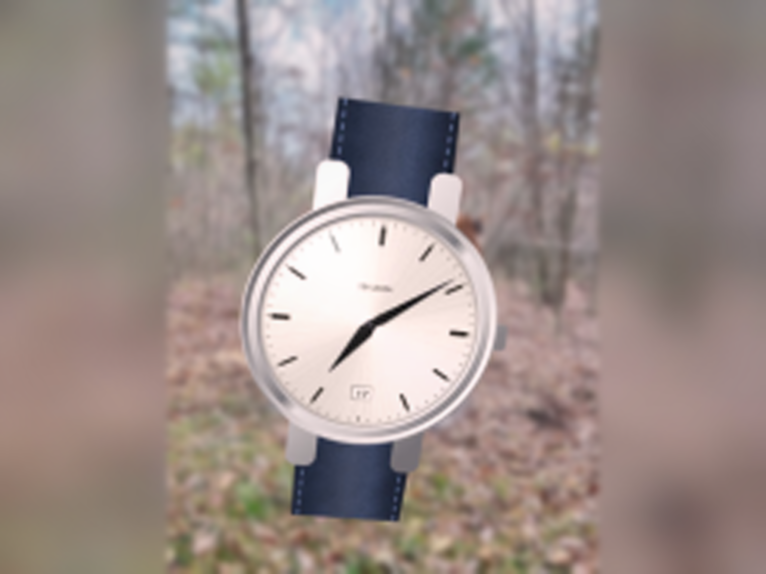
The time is 7,09
